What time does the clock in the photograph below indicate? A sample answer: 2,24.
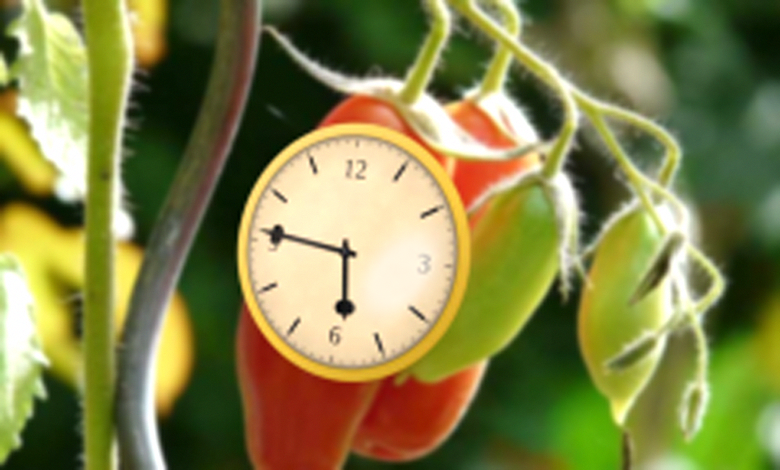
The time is 5,46
